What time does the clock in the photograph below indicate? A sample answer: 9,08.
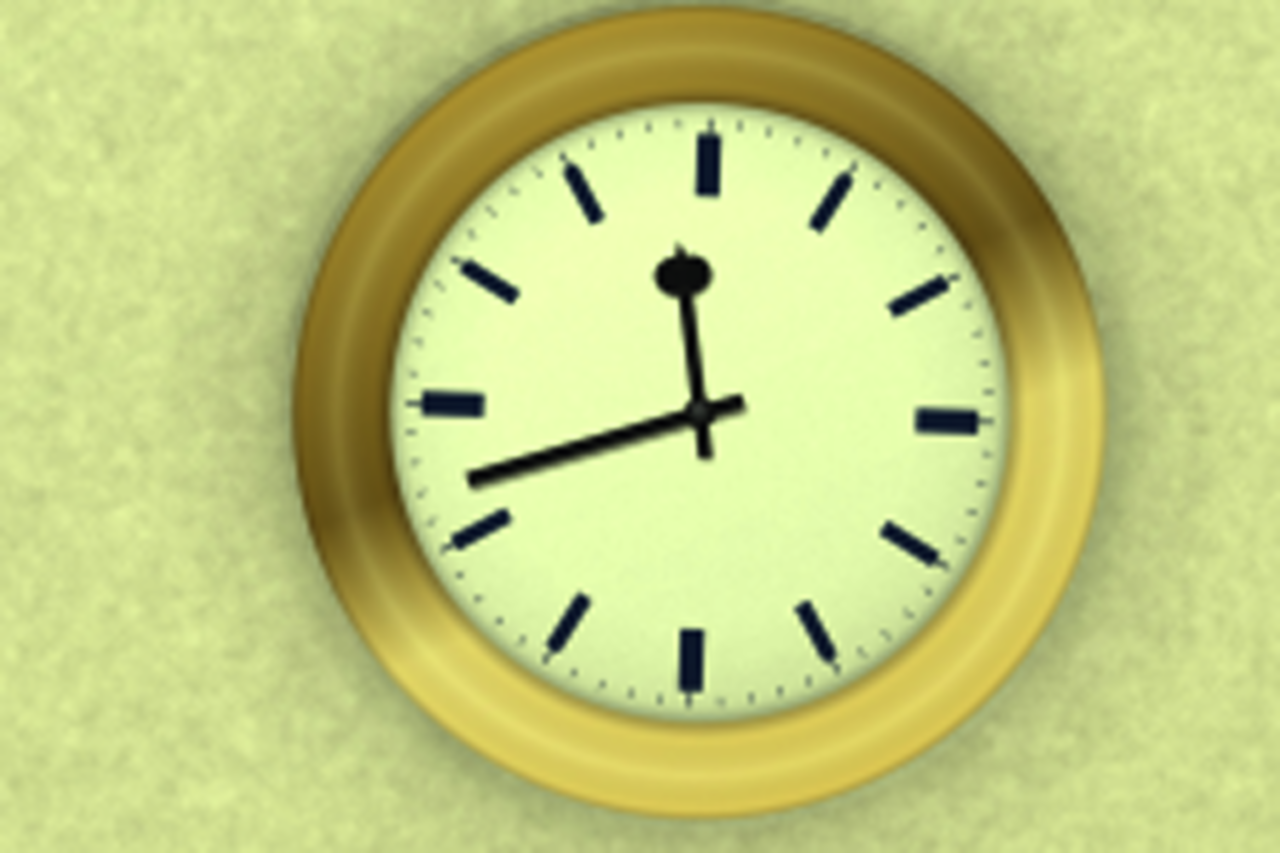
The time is 11,42
